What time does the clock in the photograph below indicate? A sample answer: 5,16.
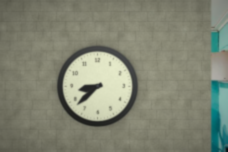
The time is 8,38
